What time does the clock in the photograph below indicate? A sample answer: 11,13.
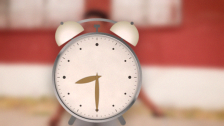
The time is 8,30
